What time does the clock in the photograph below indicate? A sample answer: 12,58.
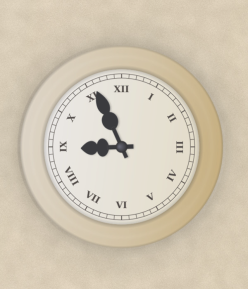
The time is 8,56
